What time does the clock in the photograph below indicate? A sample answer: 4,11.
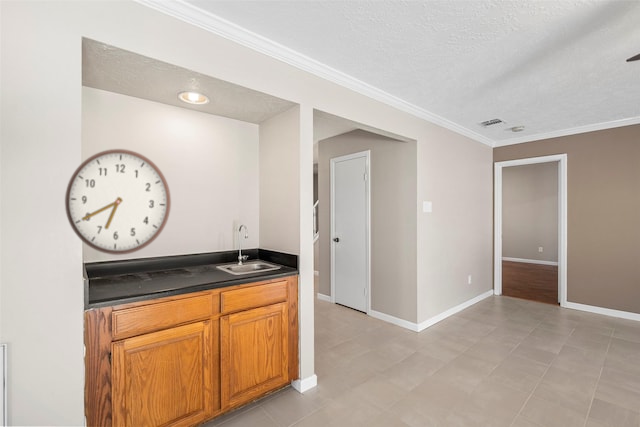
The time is 6,40
